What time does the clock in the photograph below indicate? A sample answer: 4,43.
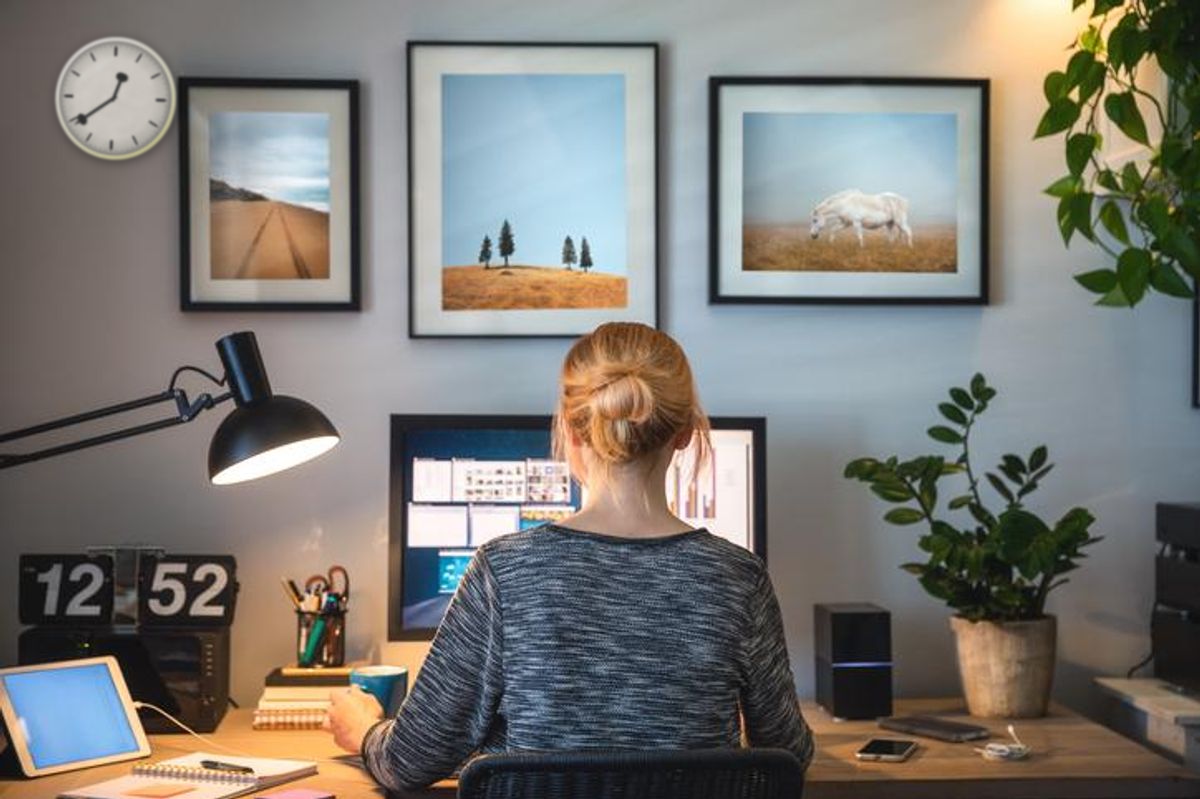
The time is 12,39
